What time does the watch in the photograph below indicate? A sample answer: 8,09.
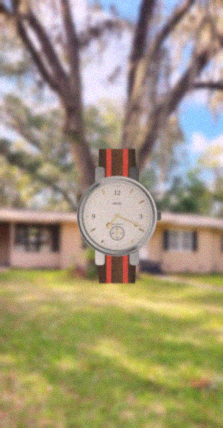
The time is 7,19
